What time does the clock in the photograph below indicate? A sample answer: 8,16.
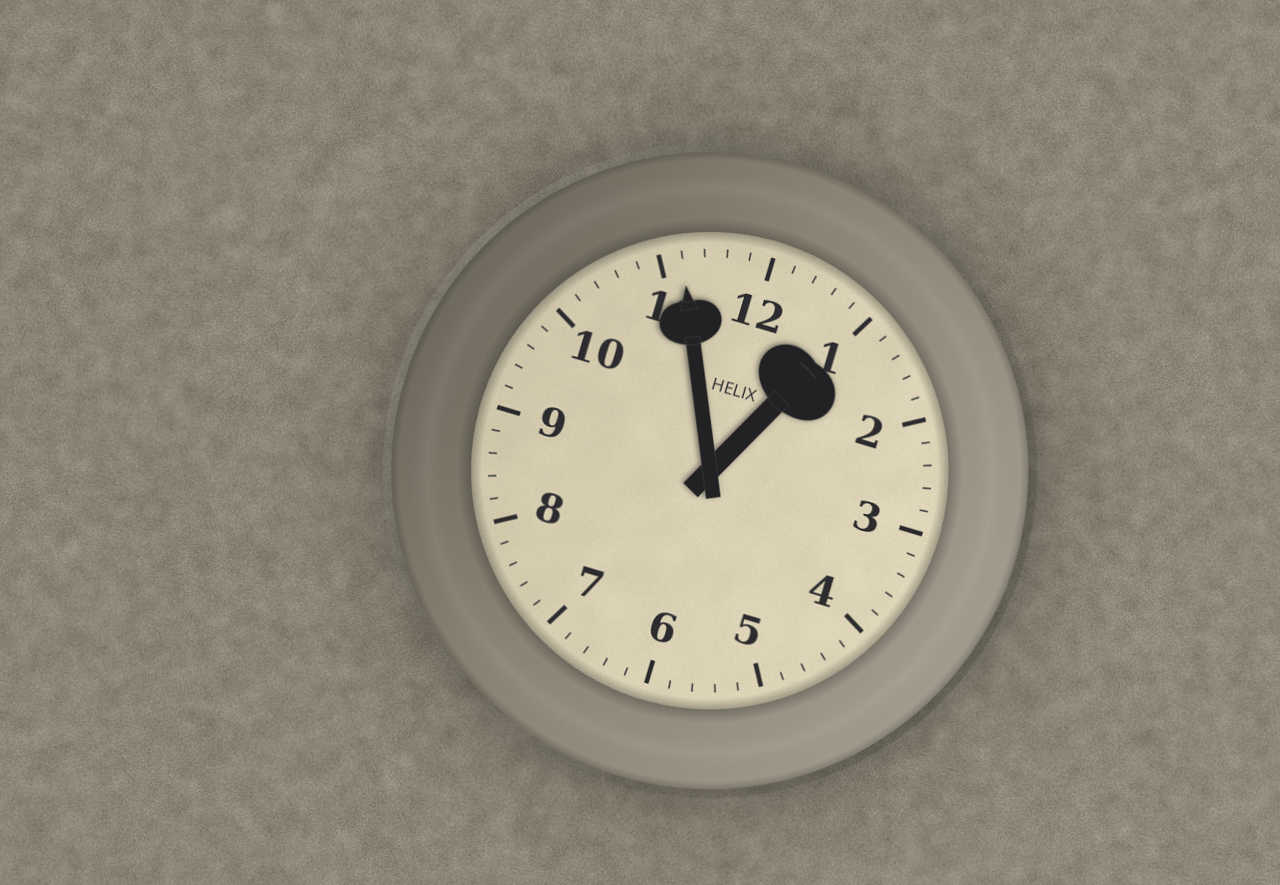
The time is 12,56
